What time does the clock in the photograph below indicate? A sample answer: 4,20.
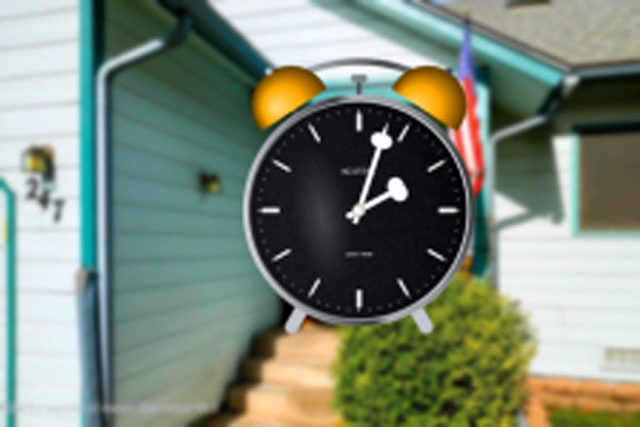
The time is 2,03
